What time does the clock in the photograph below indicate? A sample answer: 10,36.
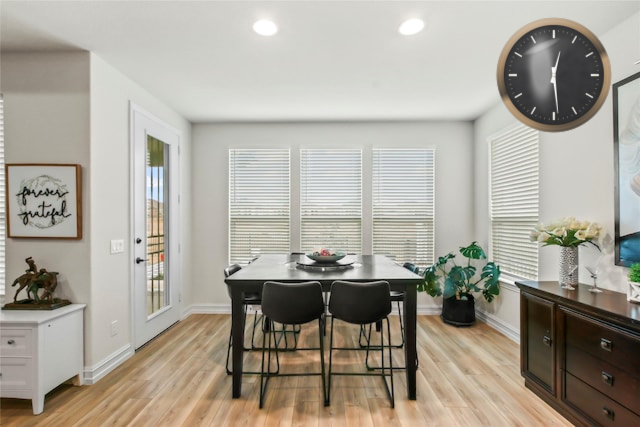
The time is 12,29
